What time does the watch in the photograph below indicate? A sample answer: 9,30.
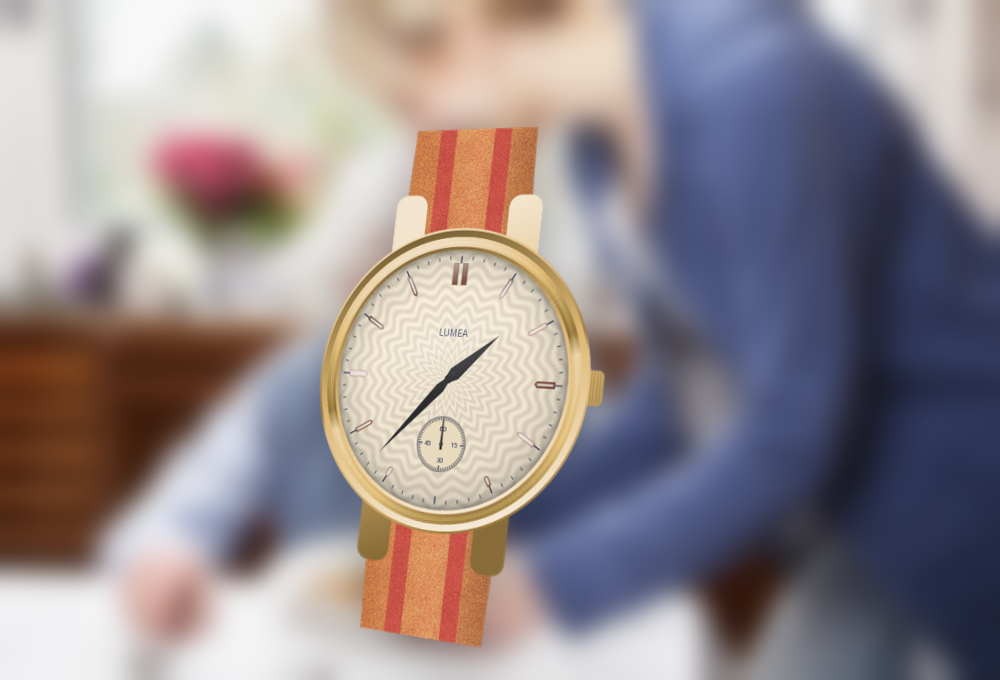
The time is 1,37
